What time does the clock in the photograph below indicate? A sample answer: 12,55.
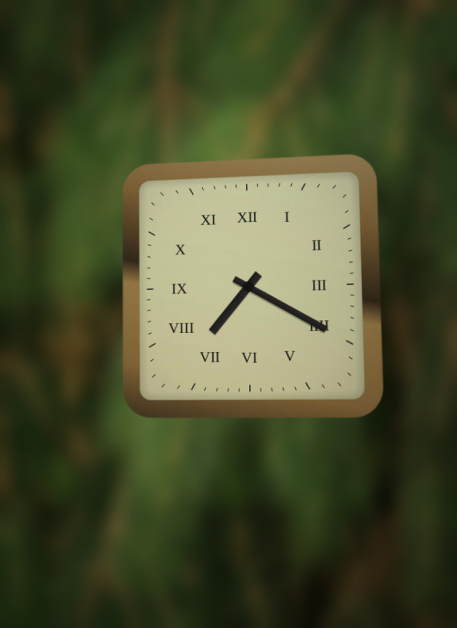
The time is 7,20
